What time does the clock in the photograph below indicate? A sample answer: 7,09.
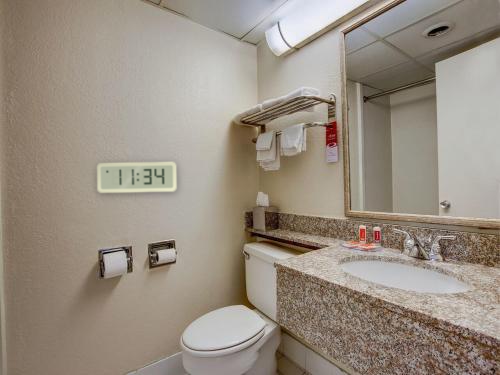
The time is 11,34
